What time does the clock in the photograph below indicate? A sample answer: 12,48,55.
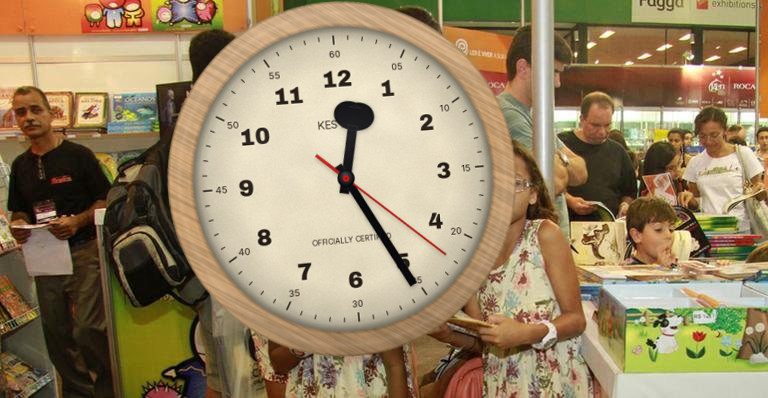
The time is 12,25,22
